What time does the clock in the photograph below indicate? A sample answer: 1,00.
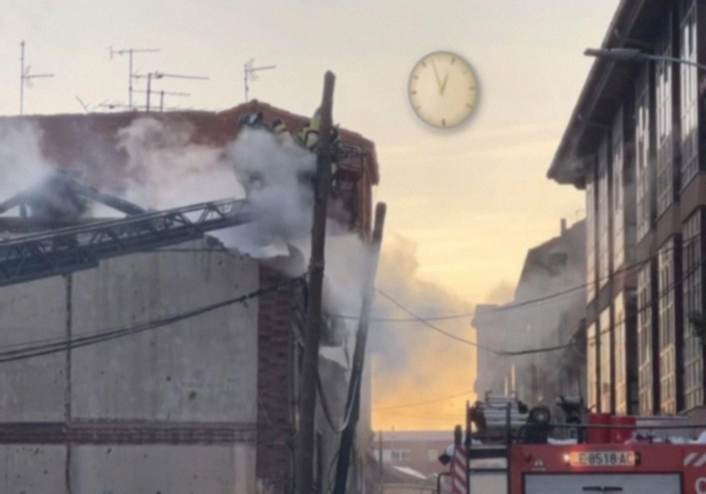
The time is 12,58
